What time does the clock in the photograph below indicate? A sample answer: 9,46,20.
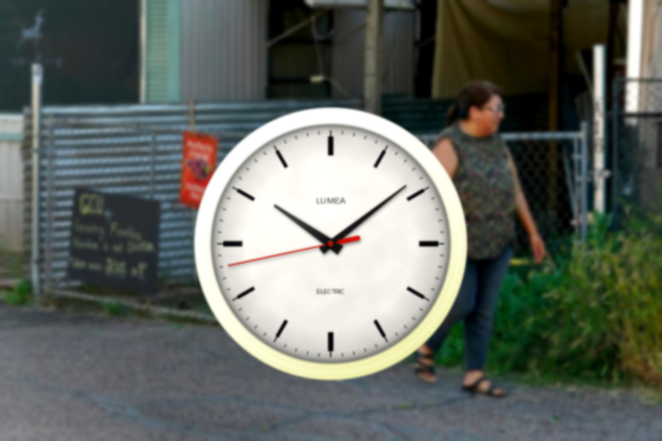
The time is 10,08,43
